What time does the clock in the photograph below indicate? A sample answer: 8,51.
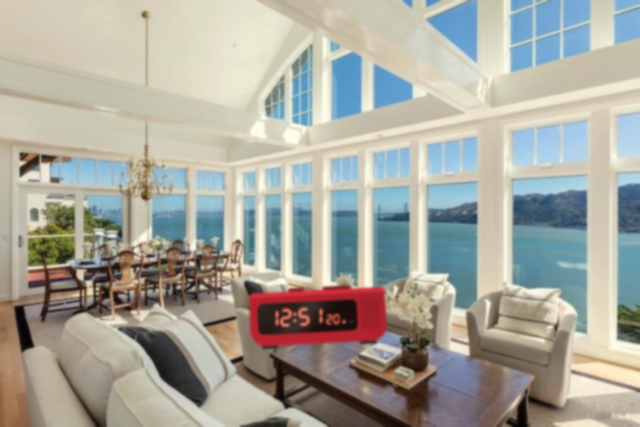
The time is 12,51
